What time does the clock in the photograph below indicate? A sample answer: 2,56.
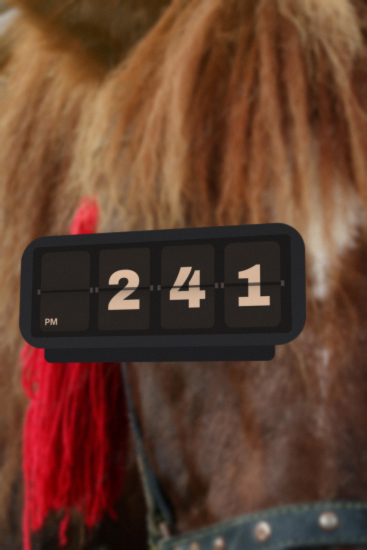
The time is 2,41
